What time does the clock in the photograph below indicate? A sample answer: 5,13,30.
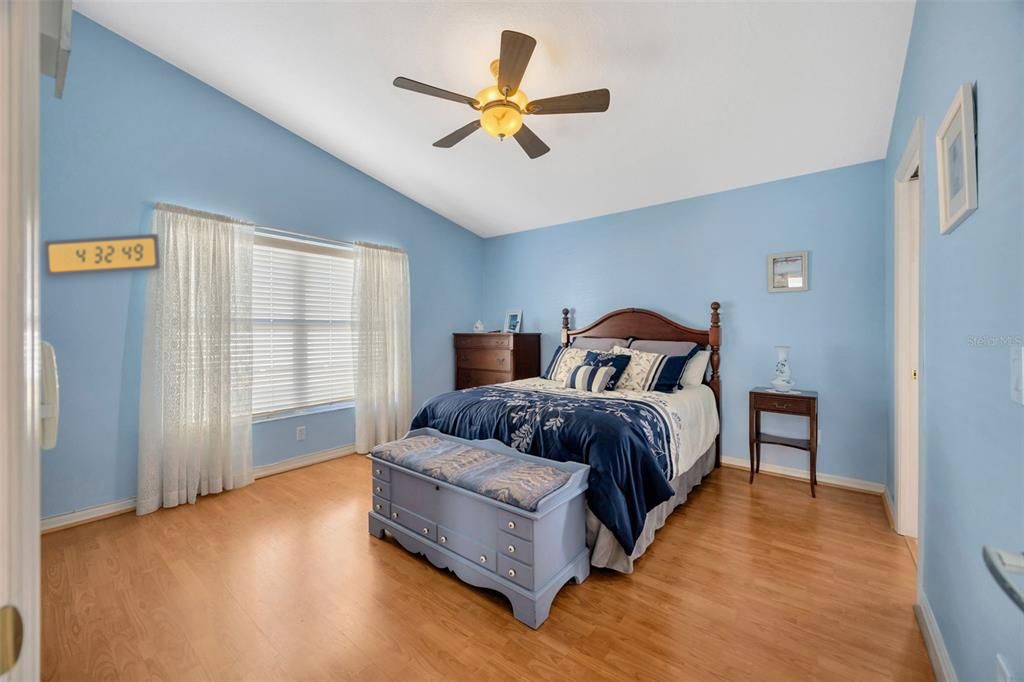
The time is 4,32,49
